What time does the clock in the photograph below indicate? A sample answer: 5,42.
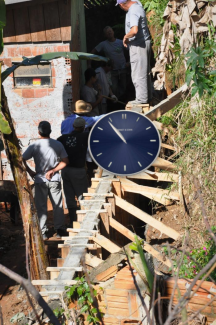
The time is 10,54
